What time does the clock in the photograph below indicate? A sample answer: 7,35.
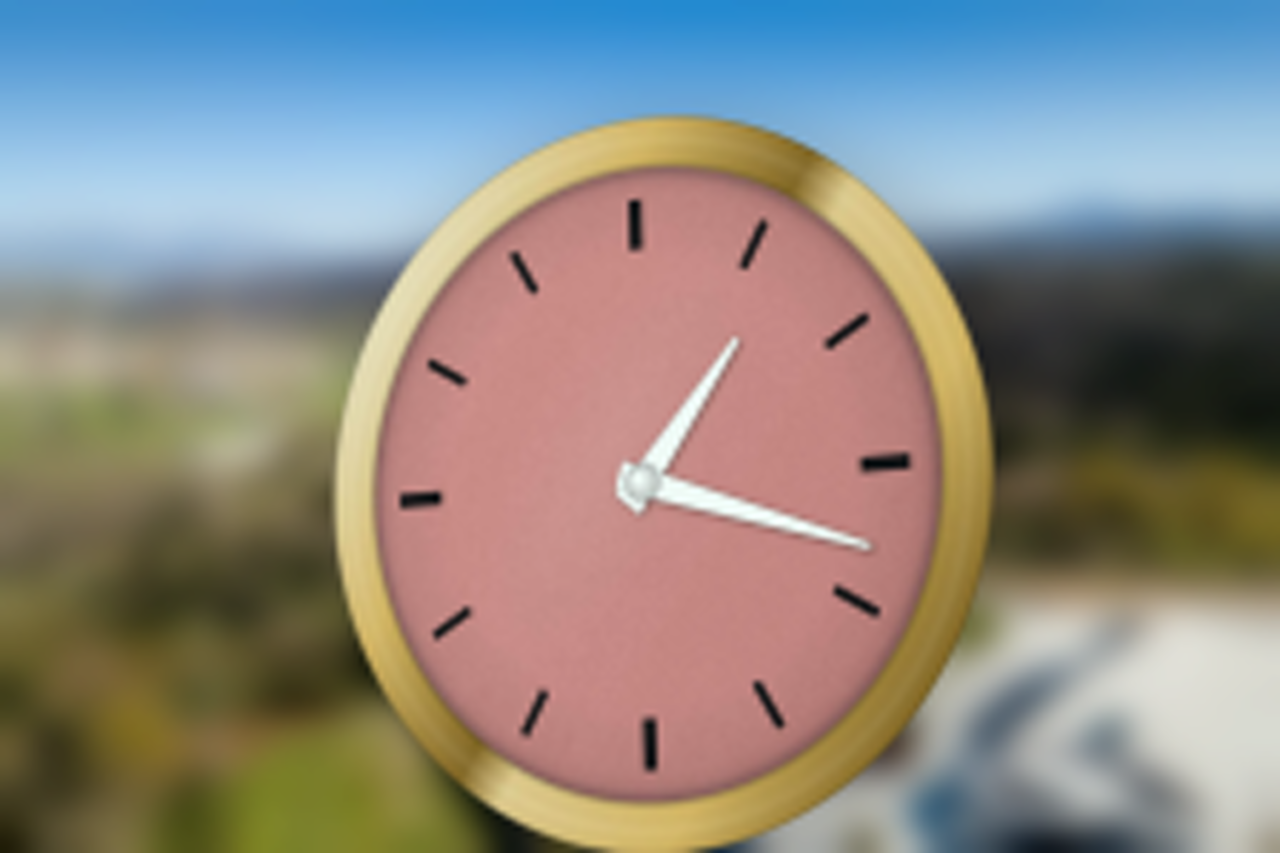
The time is 1,18
